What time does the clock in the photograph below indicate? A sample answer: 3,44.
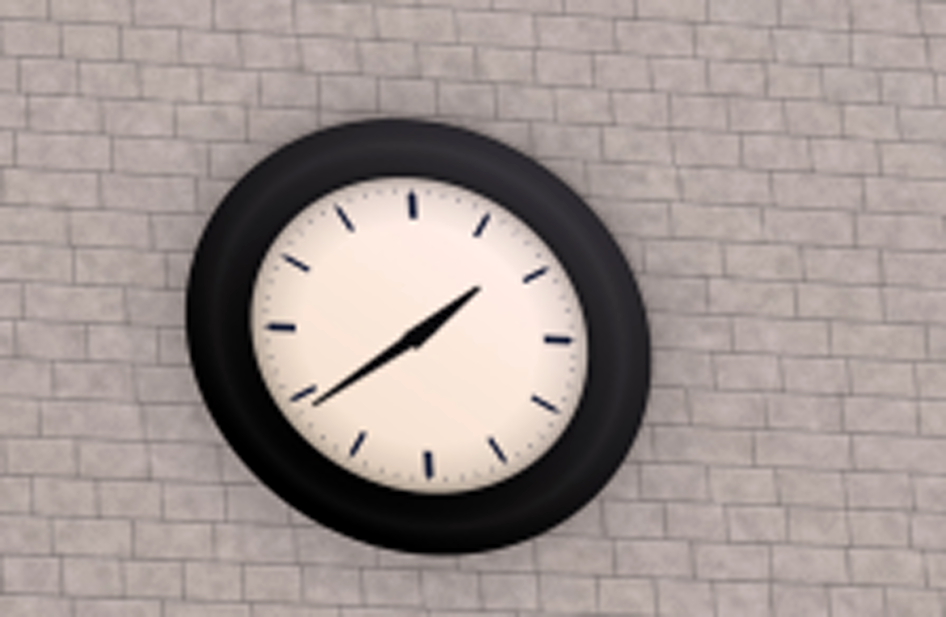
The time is 1,39
